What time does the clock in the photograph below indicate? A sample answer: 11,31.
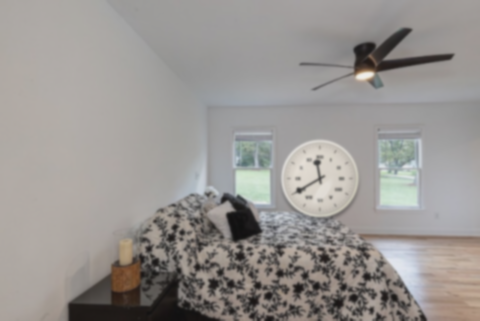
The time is 11,40
